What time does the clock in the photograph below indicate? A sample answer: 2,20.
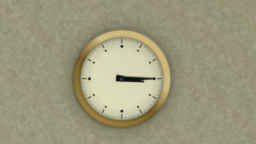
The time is 3,15
